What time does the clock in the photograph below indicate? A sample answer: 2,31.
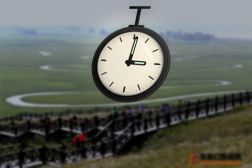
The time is 3,01
